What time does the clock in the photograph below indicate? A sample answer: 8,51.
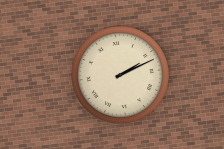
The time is 2,12
